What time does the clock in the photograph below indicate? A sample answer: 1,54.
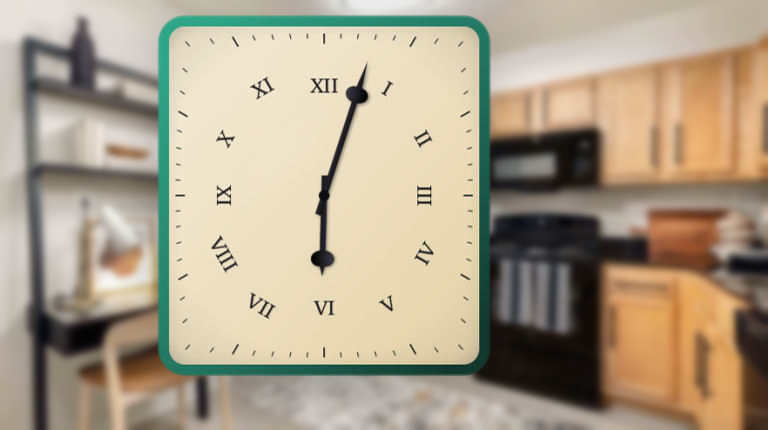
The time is 6,03
